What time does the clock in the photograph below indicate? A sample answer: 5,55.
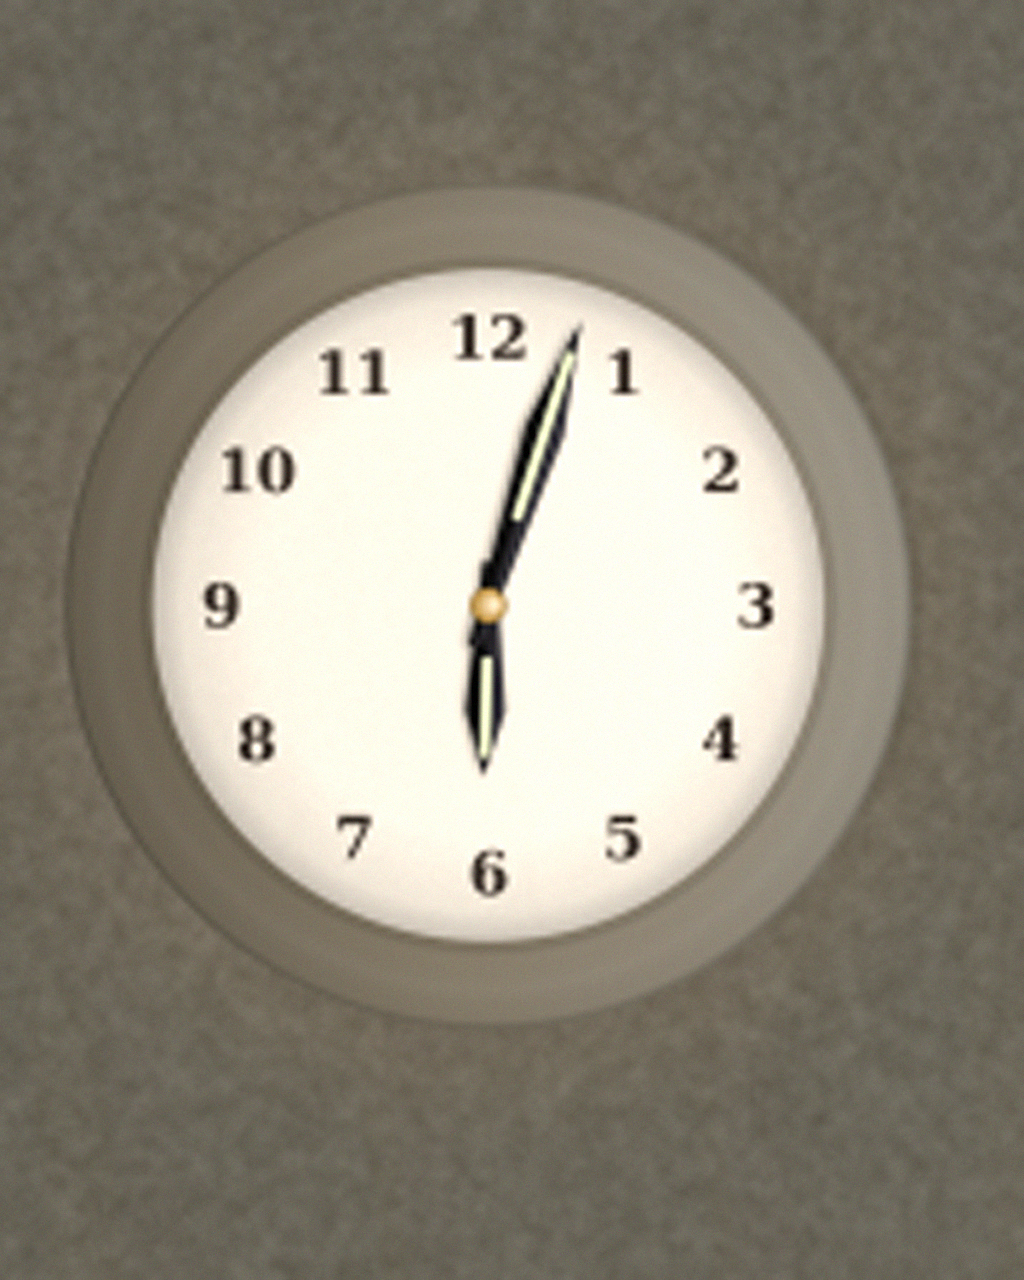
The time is 6,03
